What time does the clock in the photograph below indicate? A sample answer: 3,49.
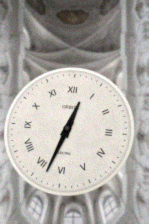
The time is 12,33
